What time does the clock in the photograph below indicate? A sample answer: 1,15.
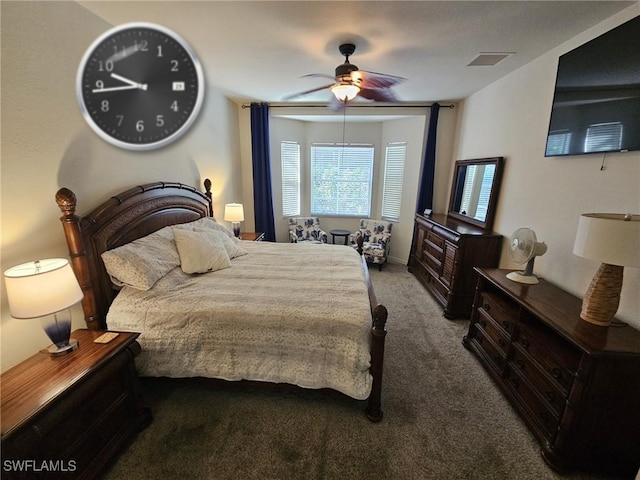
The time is 9,44
